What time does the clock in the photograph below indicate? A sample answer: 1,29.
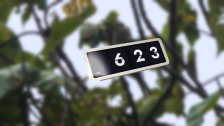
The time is 6,23
